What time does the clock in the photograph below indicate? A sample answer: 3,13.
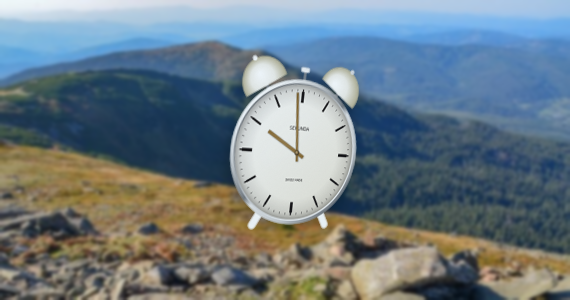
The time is 9,59
